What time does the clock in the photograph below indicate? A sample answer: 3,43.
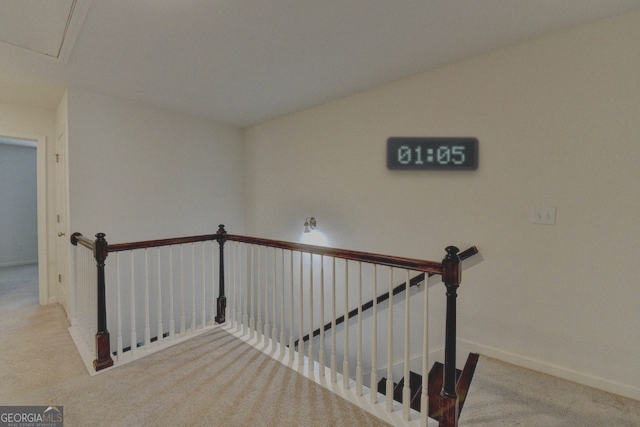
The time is 1,05
